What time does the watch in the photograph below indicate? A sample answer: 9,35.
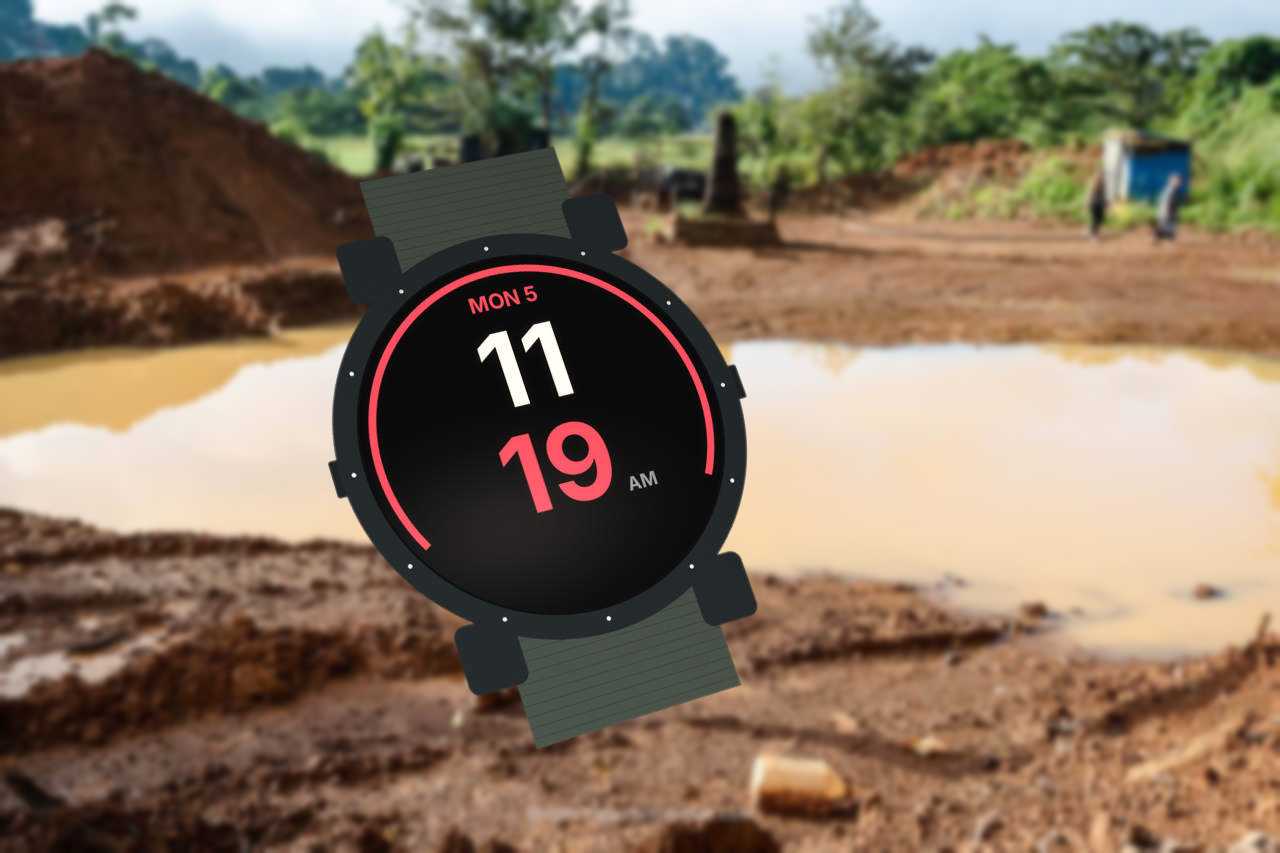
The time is 11,19
